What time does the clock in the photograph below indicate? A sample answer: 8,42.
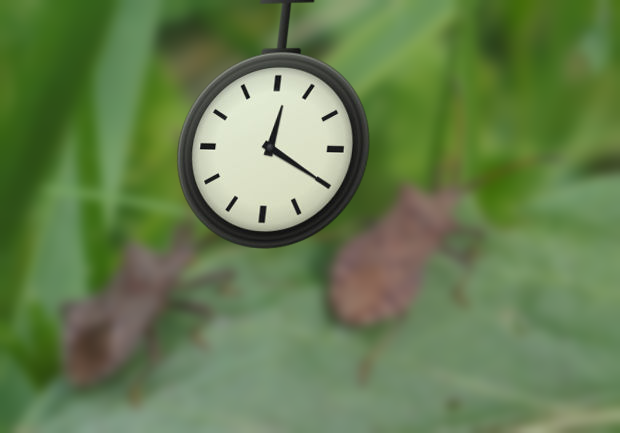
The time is 12,20
